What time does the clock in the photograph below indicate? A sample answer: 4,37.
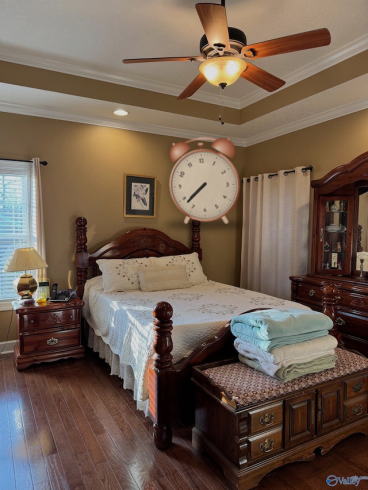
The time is 7,38
